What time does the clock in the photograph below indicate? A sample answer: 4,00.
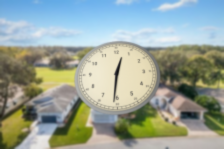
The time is 12,31
